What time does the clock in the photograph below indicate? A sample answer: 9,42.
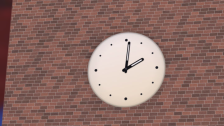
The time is 2,01
